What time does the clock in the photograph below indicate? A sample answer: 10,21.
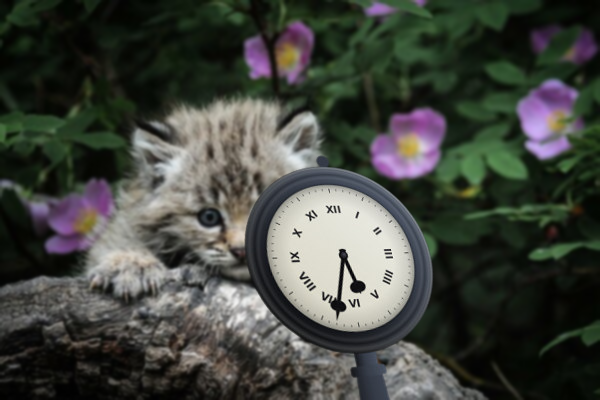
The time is 5,33
